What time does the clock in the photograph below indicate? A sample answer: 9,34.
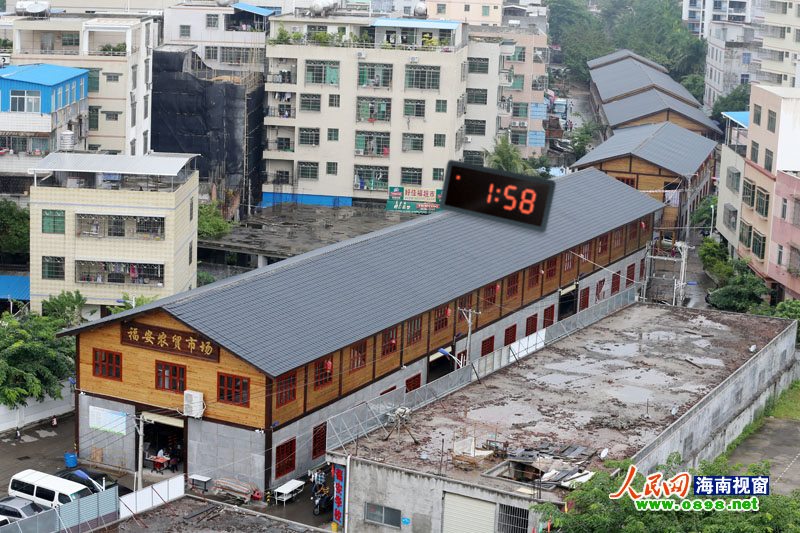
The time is 1,58
